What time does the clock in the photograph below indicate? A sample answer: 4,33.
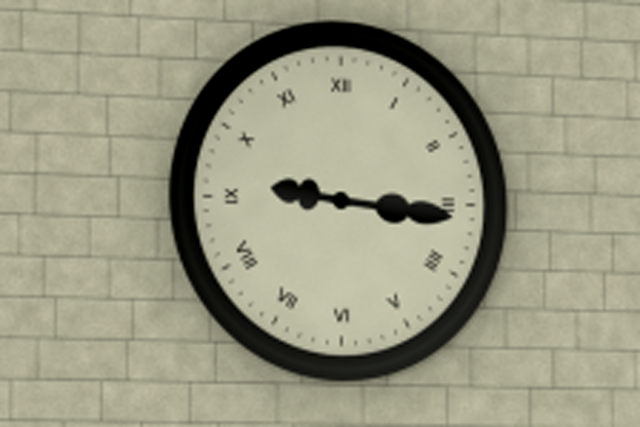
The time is 9,16
